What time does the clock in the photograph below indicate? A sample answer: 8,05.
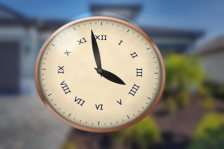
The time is 3,58
